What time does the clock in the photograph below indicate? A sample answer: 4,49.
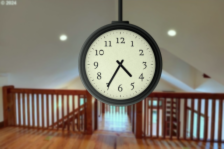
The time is 4,35
